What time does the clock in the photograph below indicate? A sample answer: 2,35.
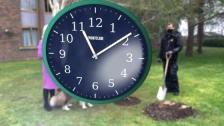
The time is 11,09
